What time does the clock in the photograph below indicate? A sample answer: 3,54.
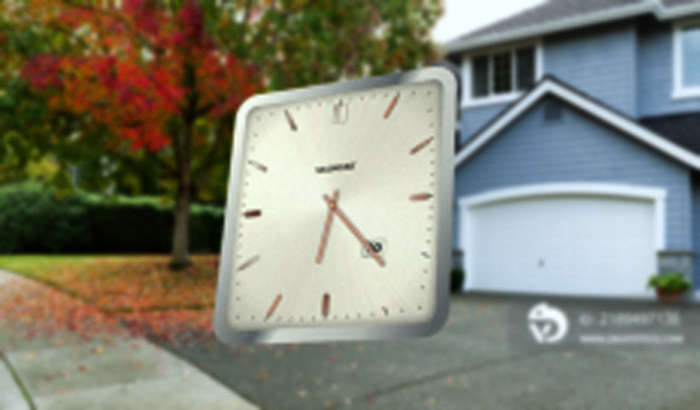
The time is 6,23
